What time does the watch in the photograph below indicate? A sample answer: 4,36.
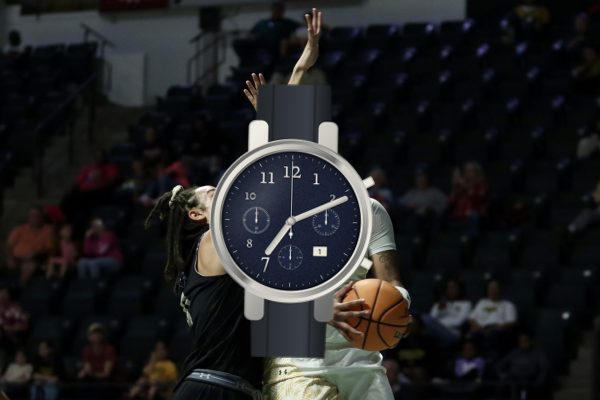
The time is 7,11
